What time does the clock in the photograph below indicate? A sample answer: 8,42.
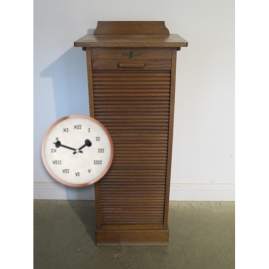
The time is 1,48
